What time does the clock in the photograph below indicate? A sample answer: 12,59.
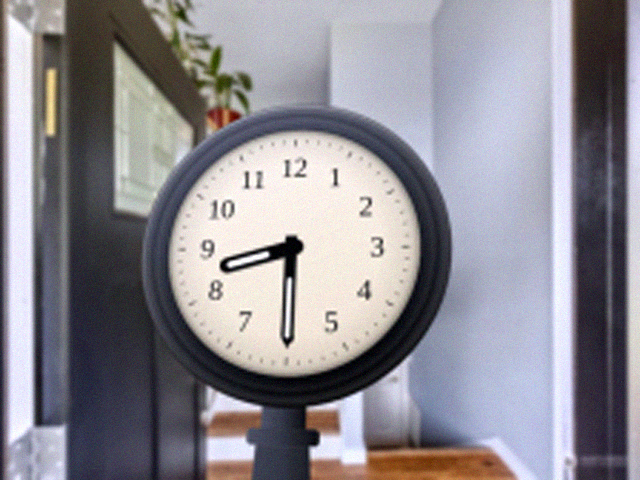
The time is 8,30
